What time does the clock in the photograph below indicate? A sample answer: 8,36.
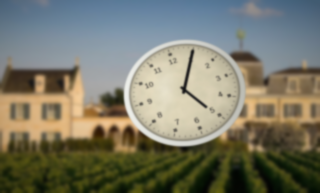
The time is 5,05
